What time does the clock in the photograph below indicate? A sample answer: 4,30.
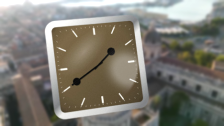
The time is 1,40
